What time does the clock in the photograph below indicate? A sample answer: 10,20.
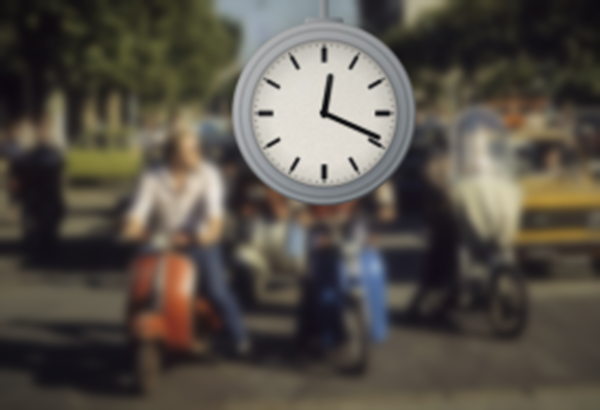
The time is 12,19
